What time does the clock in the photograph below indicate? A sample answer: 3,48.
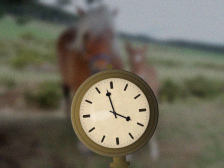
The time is 3,58
